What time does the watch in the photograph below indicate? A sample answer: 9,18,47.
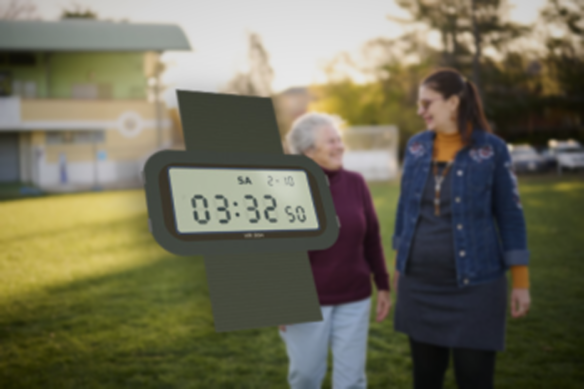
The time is 3,32,50
